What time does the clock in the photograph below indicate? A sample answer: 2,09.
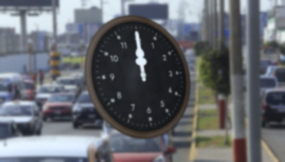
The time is 12,00
